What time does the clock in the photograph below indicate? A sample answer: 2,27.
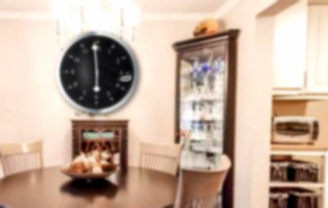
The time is 5,59
